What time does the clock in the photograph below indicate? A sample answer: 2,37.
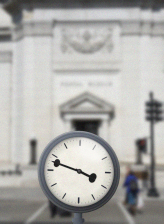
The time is 3,48
